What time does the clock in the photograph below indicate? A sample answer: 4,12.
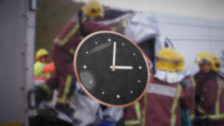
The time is 3,02
